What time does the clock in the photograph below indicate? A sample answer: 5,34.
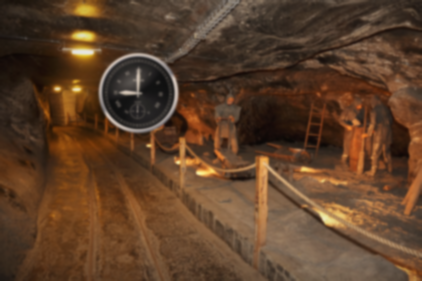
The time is 9,00
